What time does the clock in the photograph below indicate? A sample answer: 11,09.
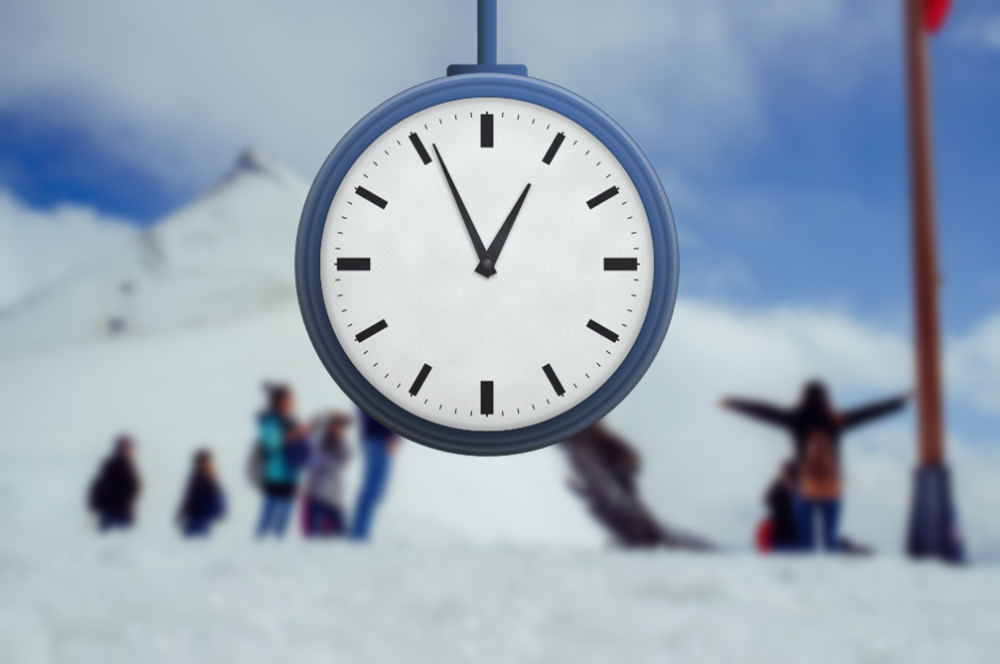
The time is 12,56
